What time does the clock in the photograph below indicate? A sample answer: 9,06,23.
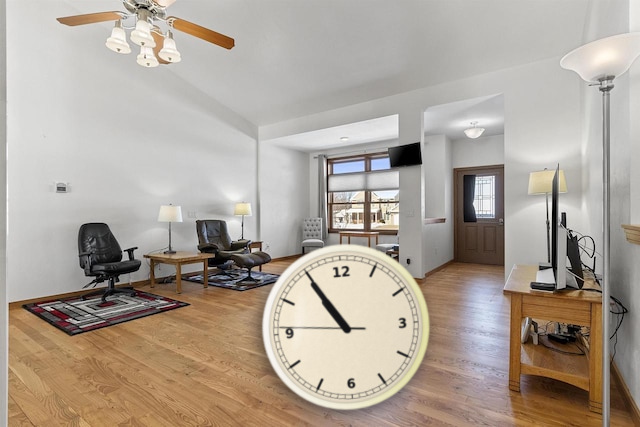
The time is 10,54,46
